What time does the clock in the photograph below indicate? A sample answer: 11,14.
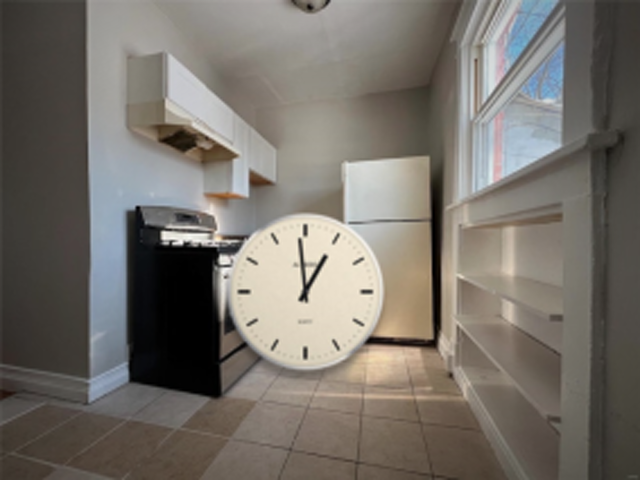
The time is 12,59
